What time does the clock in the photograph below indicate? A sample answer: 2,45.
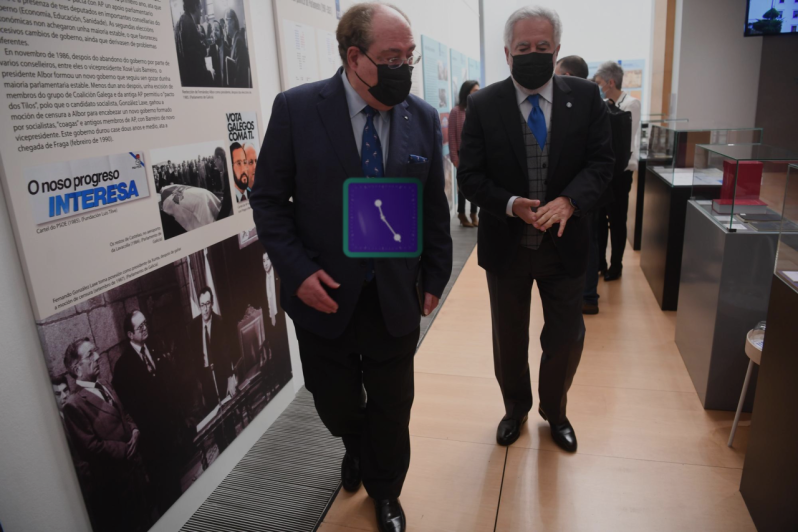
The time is 11,24
